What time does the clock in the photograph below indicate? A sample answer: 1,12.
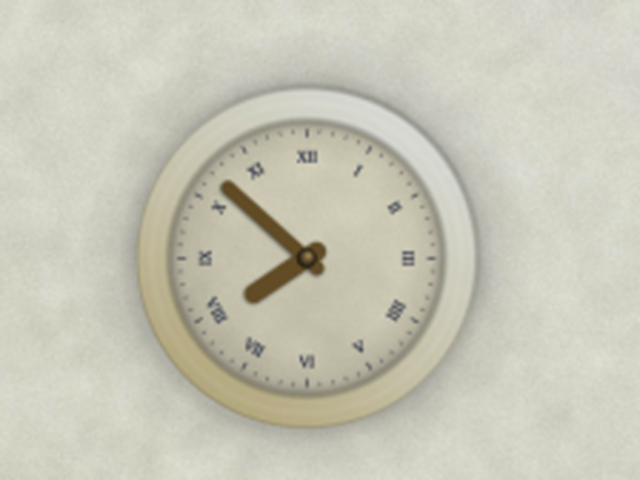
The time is 7,52
